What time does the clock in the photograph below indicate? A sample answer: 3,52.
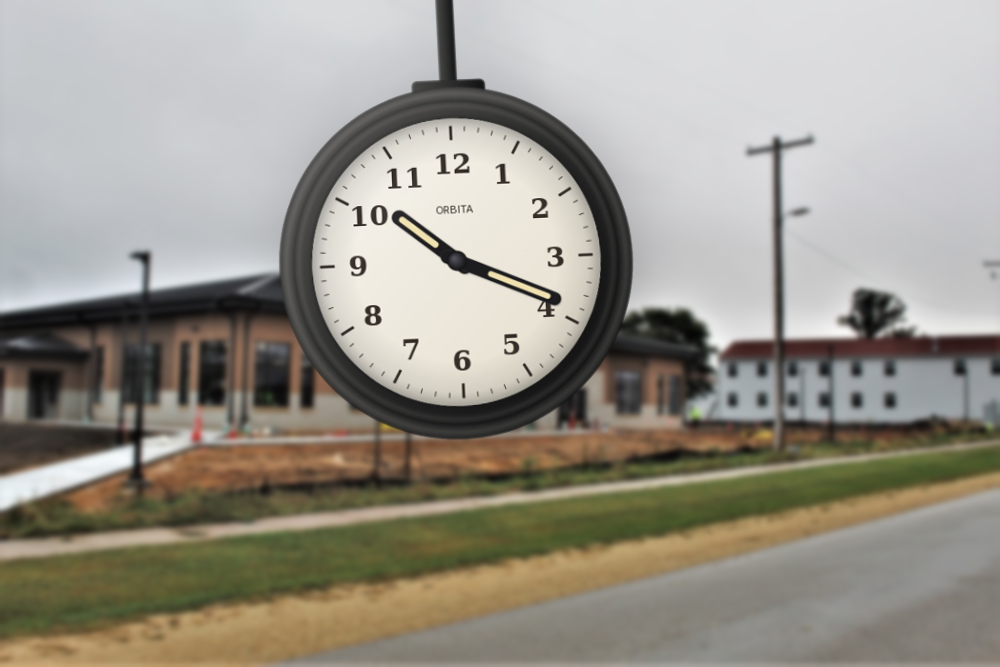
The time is 10,19
